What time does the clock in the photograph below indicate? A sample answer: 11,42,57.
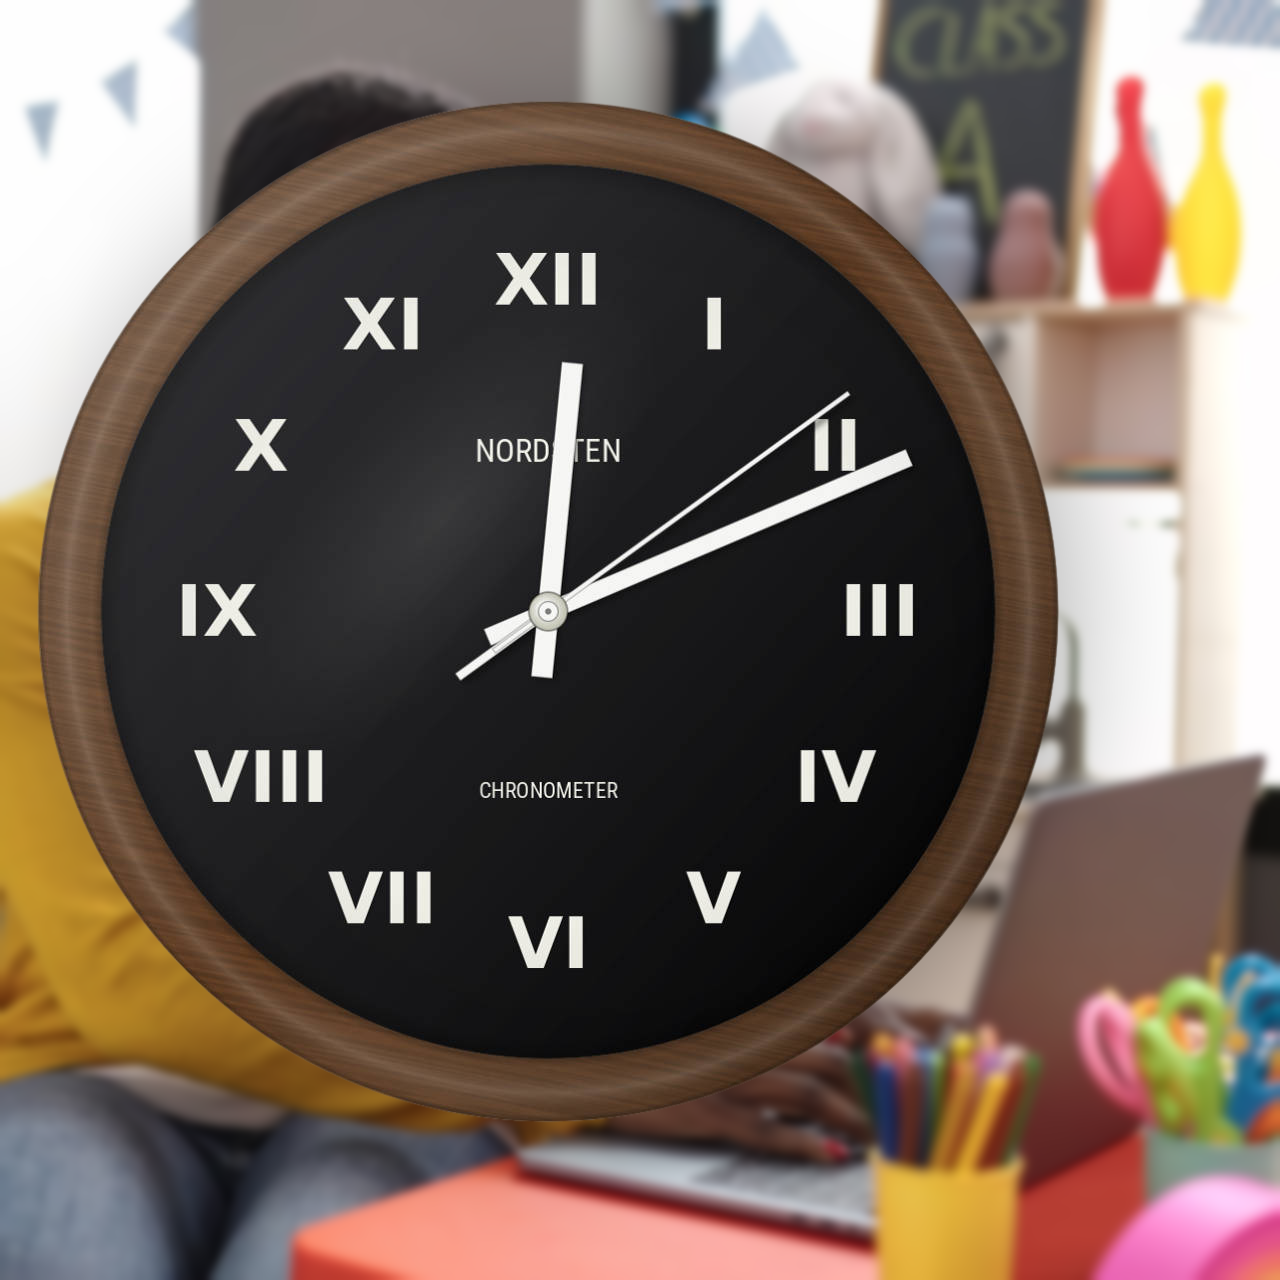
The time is 12,11,09
